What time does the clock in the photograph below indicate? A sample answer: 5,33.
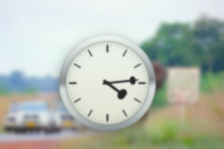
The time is 4,14
